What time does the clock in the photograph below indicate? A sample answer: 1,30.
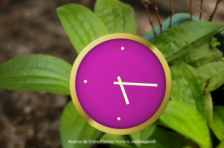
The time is 5,15
